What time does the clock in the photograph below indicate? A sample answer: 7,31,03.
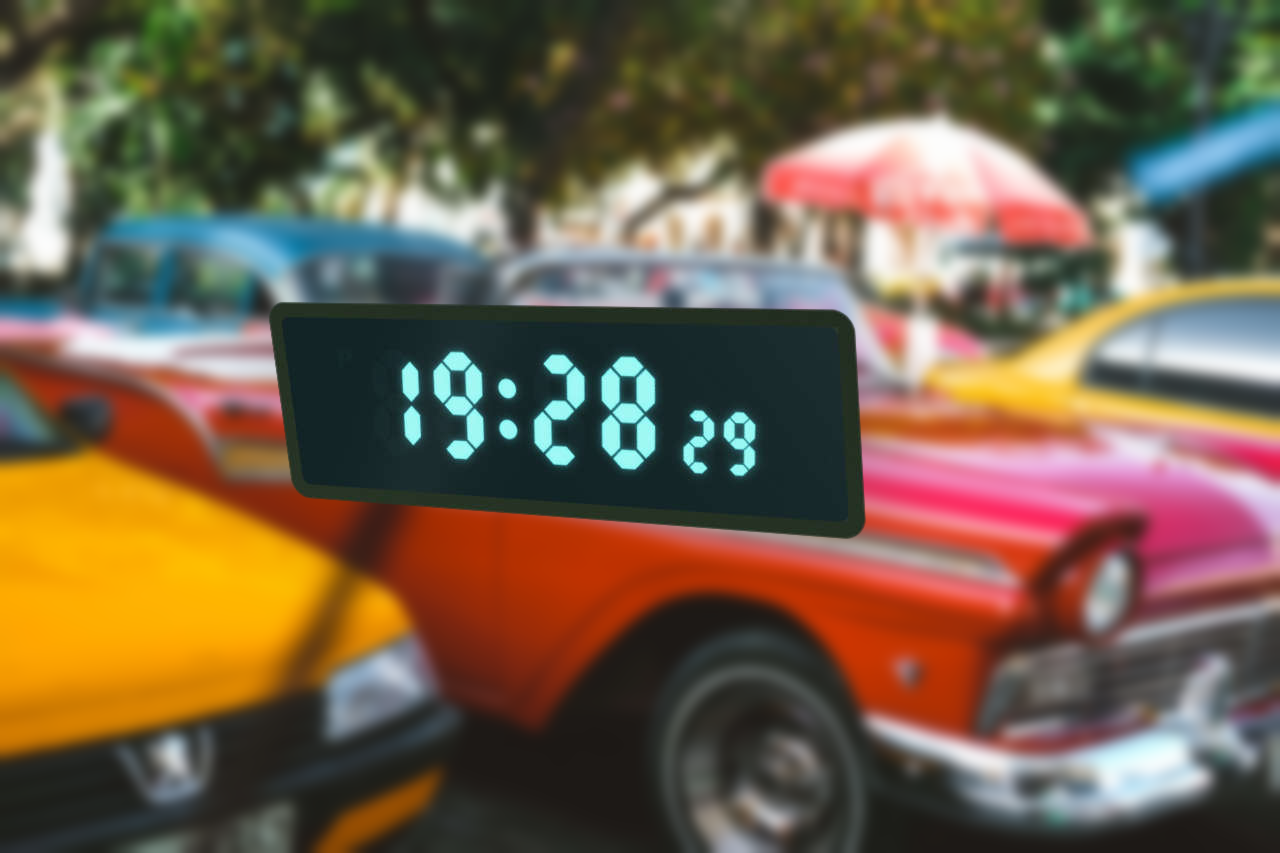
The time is 19,28,29
